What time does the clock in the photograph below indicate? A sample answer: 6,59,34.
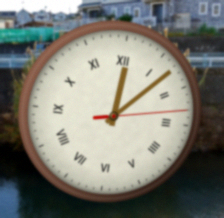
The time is 12,07,13
